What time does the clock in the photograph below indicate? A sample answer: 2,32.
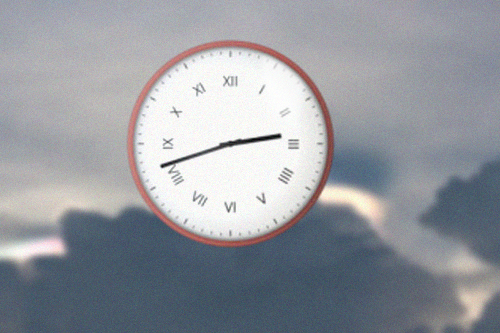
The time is 2,42
